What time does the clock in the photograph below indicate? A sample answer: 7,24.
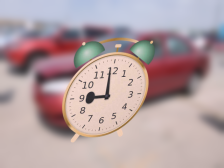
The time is 8,59
